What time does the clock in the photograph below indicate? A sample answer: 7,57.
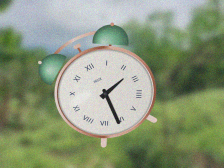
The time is 2,31
